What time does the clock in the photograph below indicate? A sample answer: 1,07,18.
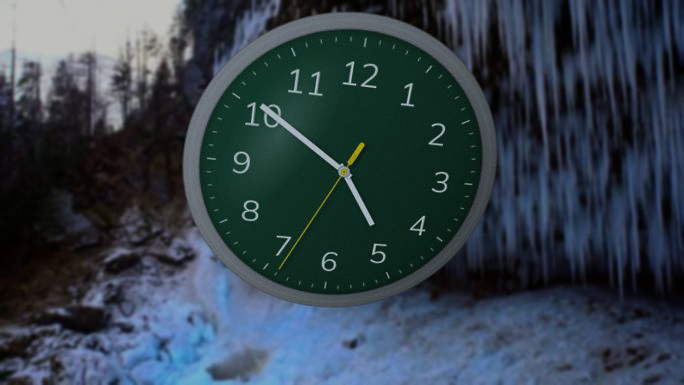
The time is 4,50,34
